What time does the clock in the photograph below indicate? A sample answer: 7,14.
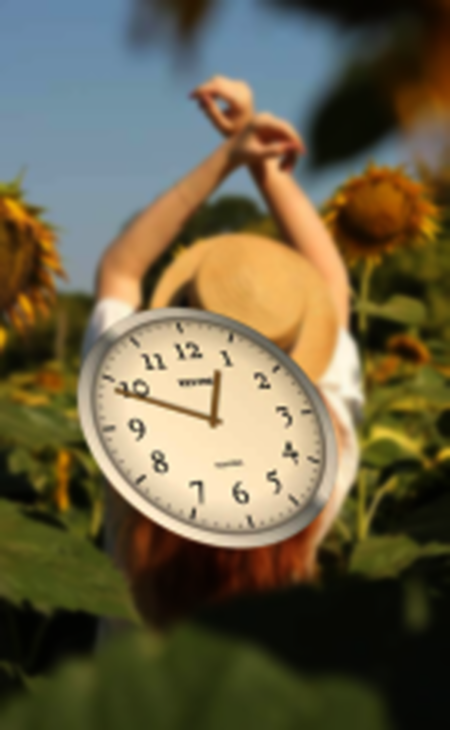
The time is 12,49
